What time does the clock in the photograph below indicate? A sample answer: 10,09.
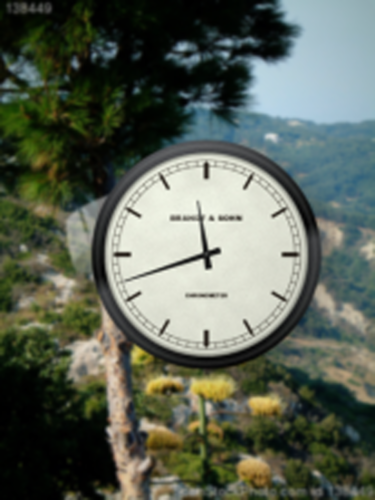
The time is 11,42
